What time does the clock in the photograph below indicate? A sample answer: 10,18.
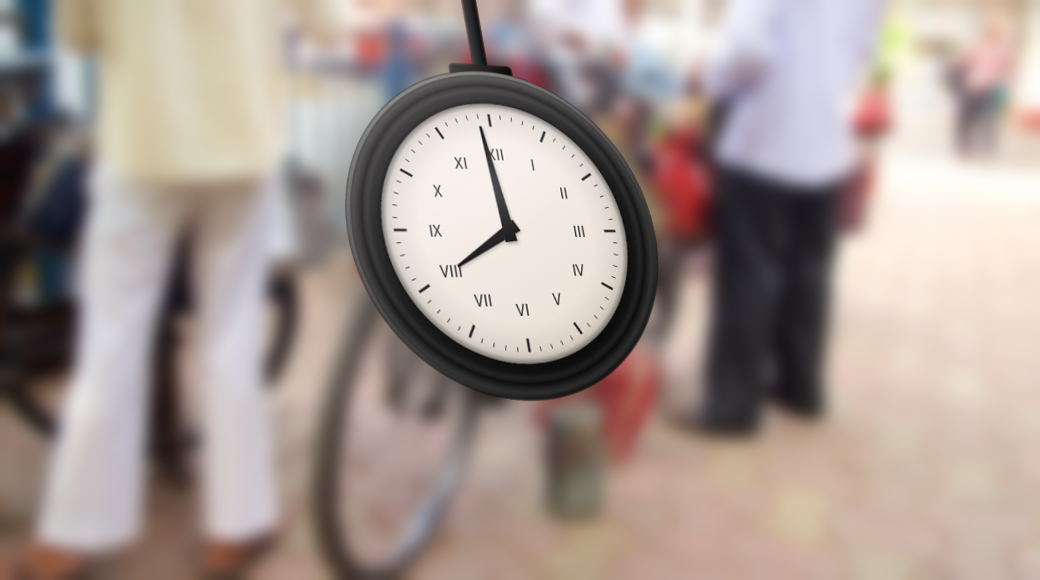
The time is 7,59
